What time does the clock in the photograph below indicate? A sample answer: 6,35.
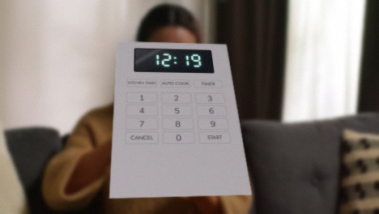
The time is 12,19
